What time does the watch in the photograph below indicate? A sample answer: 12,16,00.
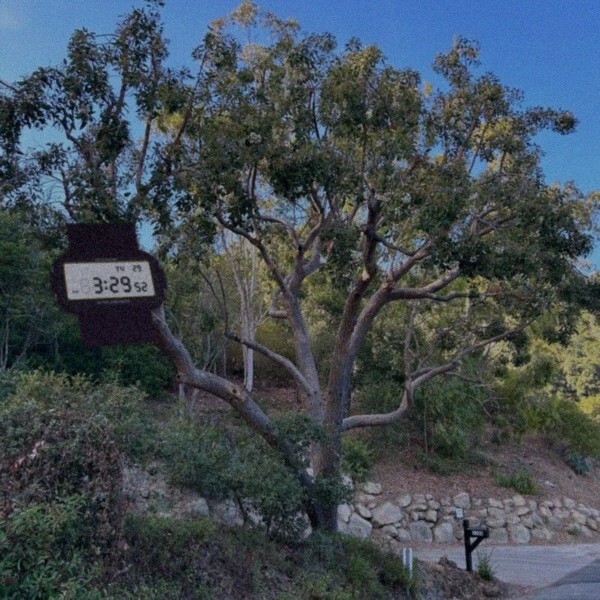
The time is 3,29,52
